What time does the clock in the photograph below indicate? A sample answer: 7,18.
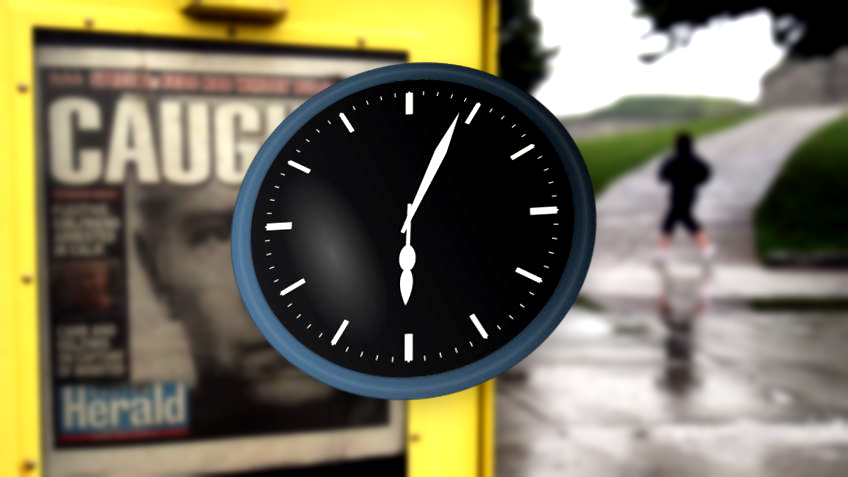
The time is 6,04
